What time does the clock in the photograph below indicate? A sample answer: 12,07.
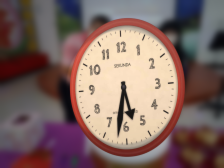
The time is 5,32
